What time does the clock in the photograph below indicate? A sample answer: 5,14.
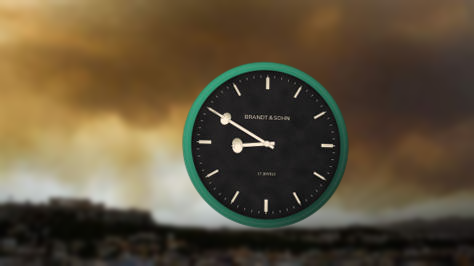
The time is 8,50
